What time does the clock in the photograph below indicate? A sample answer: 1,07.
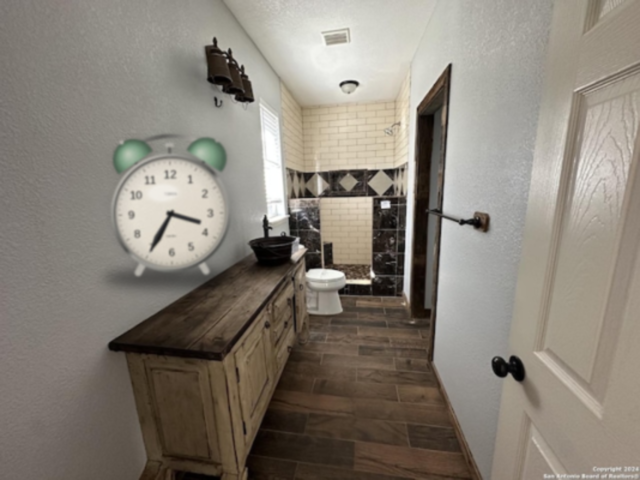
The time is 3,35
